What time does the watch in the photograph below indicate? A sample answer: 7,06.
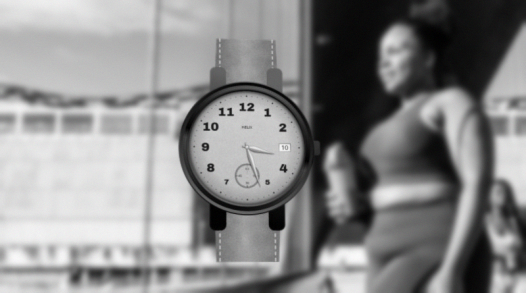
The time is 3,27
